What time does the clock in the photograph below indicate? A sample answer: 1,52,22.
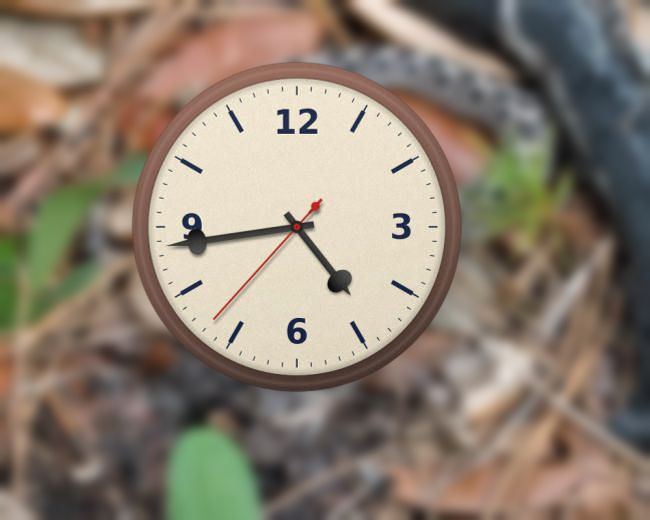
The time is 4,43,37
